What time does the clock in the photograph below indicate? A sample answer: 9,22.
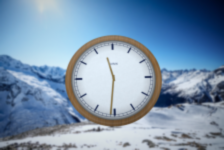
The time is 11,31
